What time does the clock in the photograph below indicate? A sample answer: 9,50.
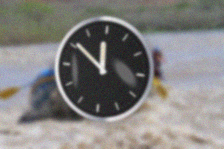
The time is 11,51
